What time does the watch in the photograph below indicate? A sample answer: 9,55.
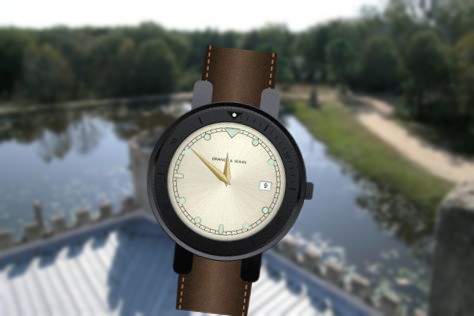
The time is 11,51
